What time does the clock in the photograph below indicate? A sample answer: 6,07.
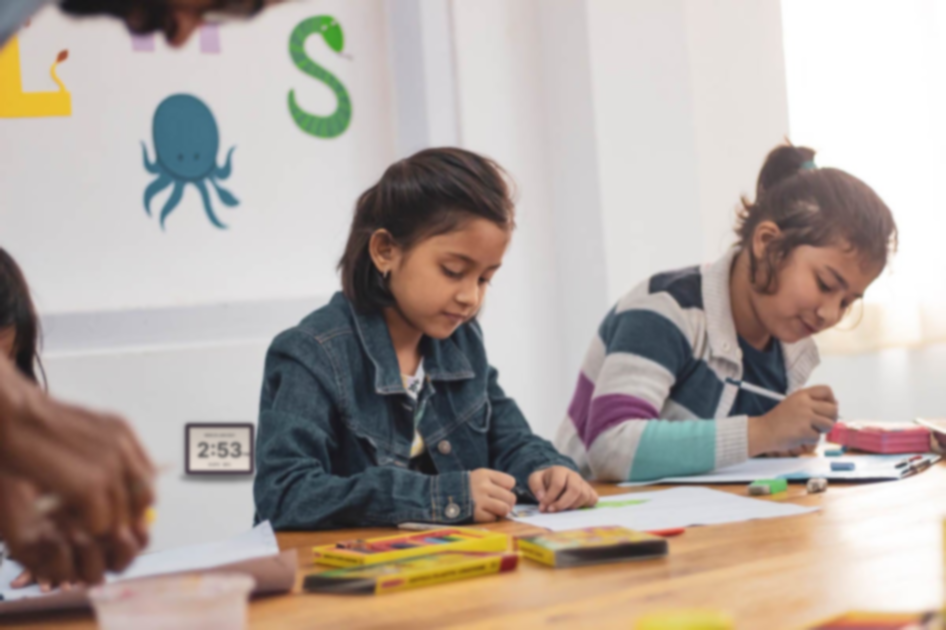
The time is 2,53
